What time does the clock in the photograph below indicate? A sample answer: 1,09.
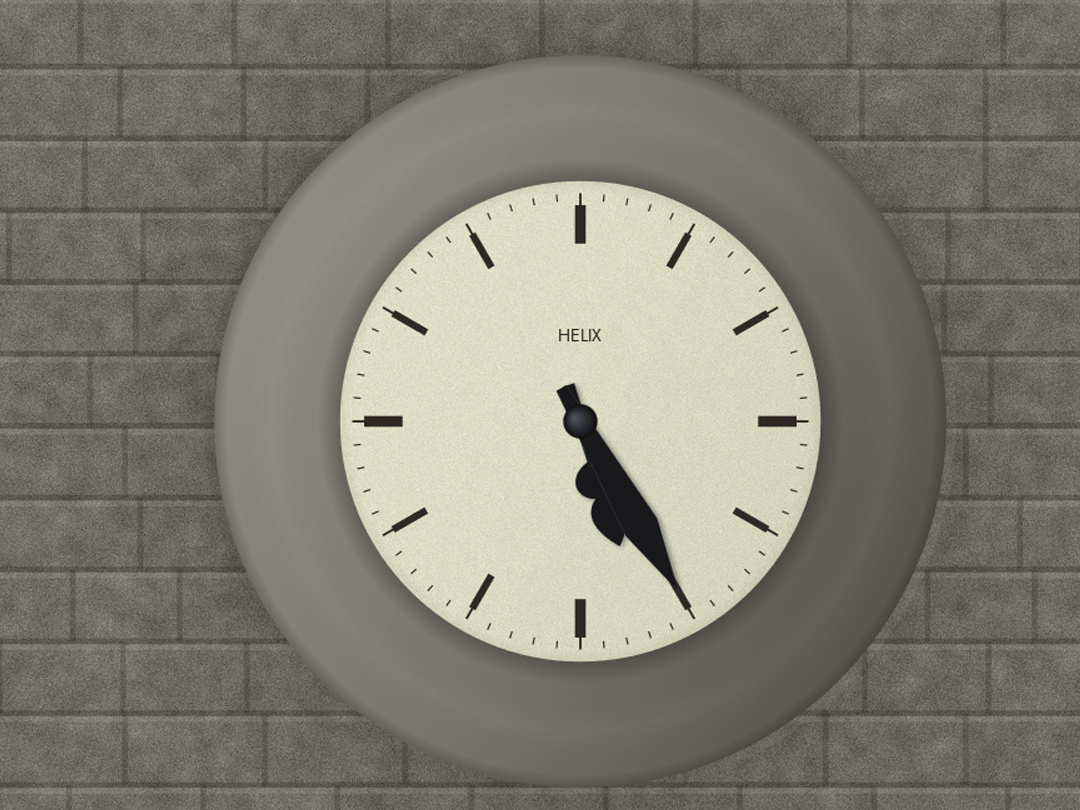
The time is 5,25
